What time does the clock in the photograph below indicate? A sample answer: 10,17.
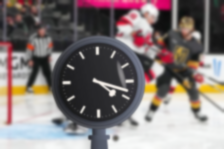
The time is 4,18
